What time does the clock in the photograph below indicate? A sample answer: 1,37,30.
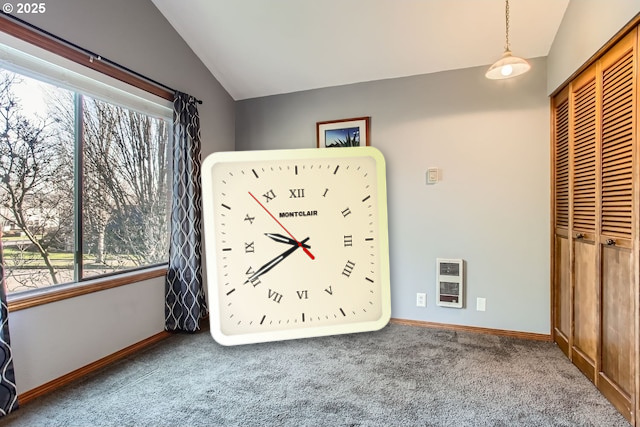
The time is 9,39,53
